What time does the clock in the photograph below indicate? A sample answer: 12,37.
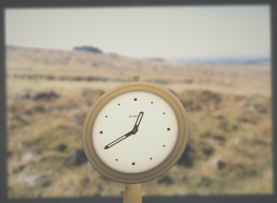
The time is 12,40
